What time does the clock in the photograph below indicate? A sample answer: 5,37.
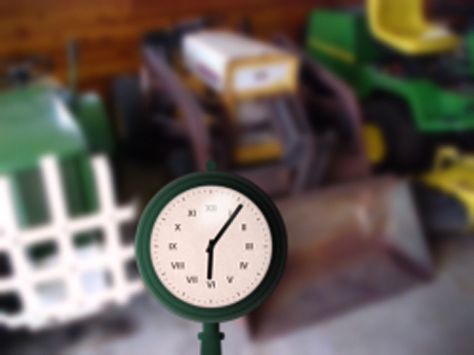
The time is 6,06
